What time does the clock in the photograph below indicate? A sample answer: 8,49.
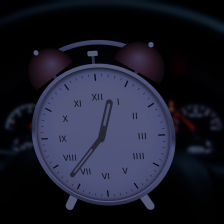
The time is 12,37
